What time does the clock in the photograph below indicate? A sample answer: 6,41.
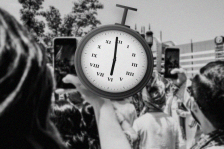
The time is 5,59
